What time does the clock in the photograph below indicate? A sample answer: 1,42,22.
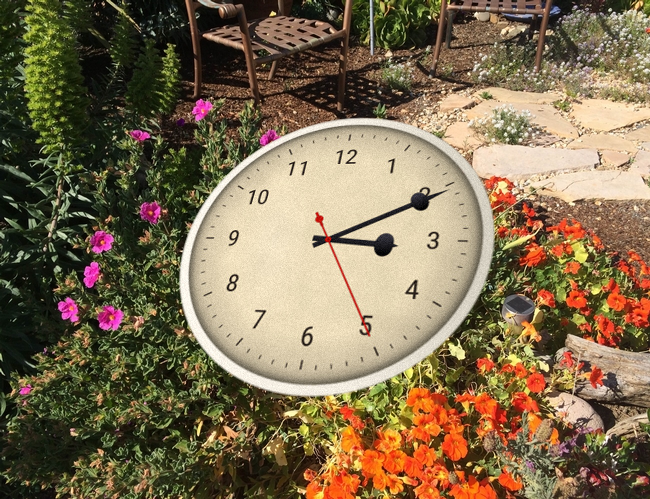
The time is 3,10,25
